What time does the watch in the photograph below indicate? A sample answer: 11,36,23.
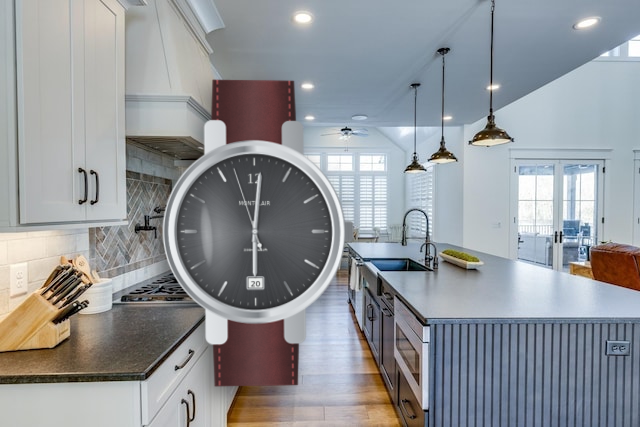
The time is 6,00,57
